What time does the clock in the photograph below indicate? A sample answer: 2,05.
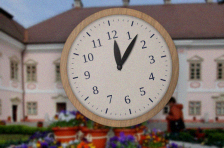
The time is 12,07
